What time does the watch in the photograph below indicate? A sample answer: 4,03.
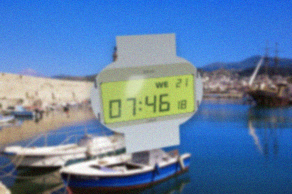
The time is 7,46
